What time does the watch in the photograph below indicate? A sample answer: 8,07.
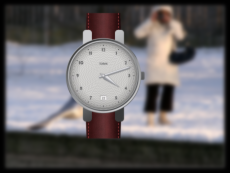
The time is 4,12
